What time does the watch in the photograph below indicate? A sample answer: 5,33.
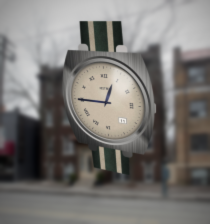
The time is 12,45
